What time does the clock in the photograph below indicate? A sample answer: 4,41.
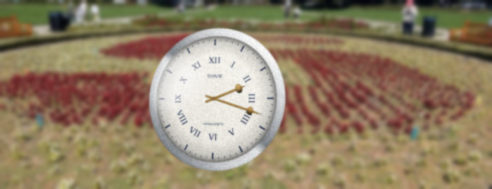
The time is 2,18
